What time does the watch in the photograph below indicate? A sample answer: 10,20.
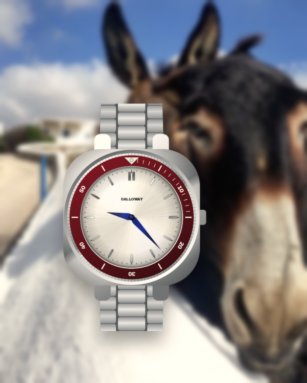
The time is 9,23
